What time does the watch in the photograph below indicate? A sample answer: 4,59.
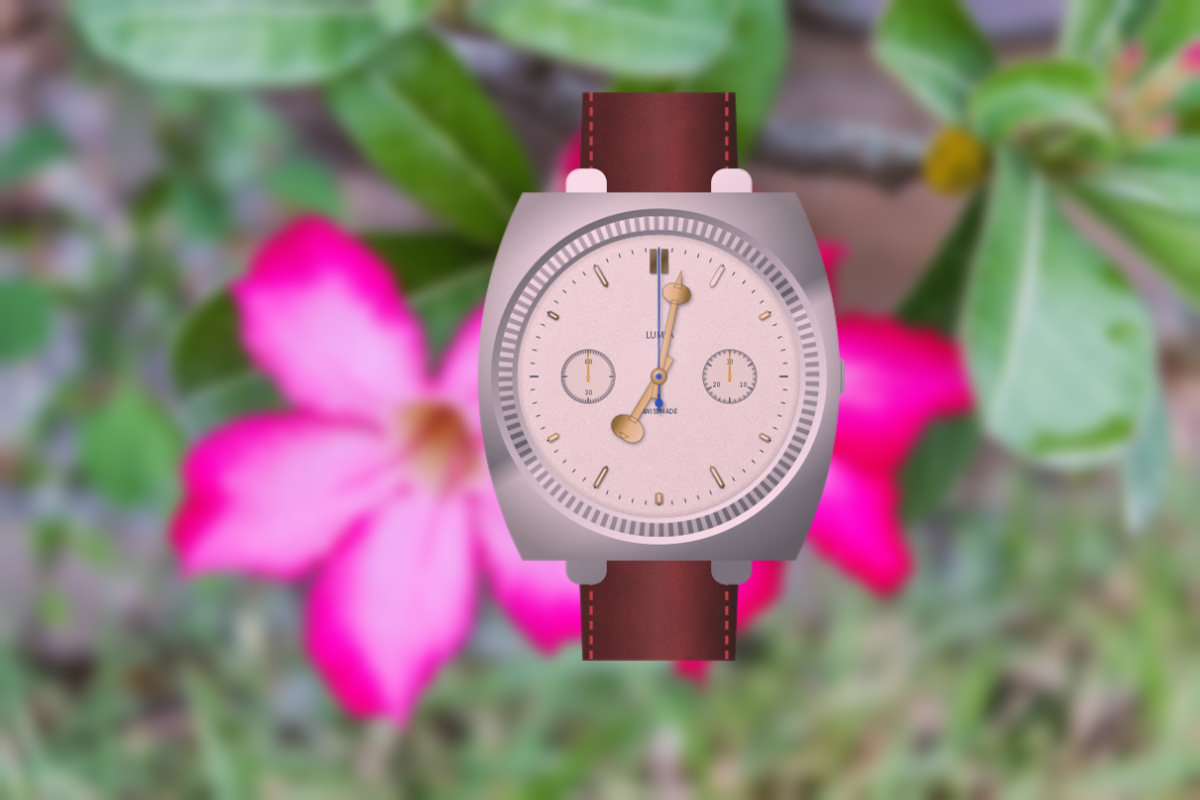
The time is 7,02
